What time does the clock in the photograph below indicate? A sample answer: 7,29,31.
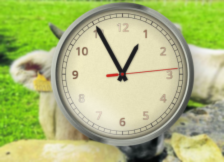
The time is 12,55,14
